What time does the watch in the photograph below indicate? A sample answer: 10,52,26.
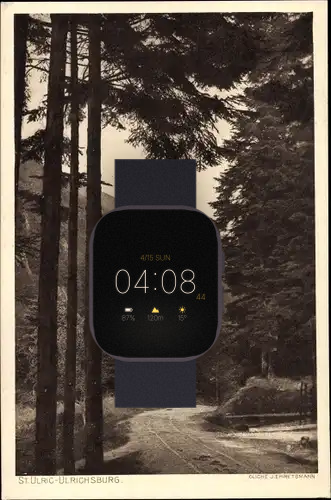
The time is 4,08,44
